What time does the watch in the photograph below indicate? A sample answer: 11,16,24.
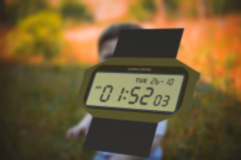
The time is 1,52,03
